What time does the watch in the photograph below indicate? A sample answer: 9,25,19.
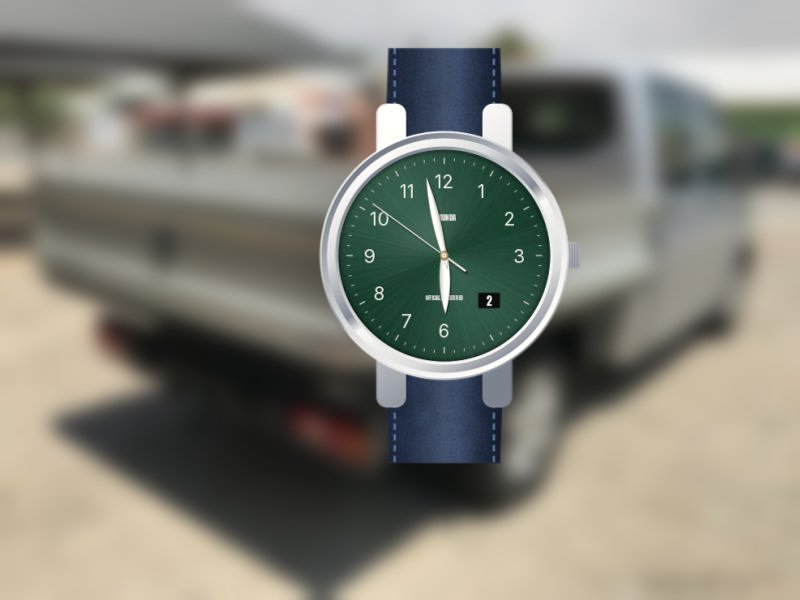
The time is 5,57,51
